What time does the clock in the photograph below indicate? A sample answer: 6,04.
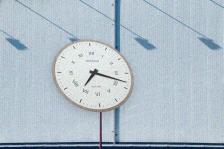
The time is 7,18
